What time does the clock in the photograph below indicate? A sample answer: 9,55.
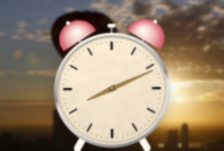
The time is 8,11
